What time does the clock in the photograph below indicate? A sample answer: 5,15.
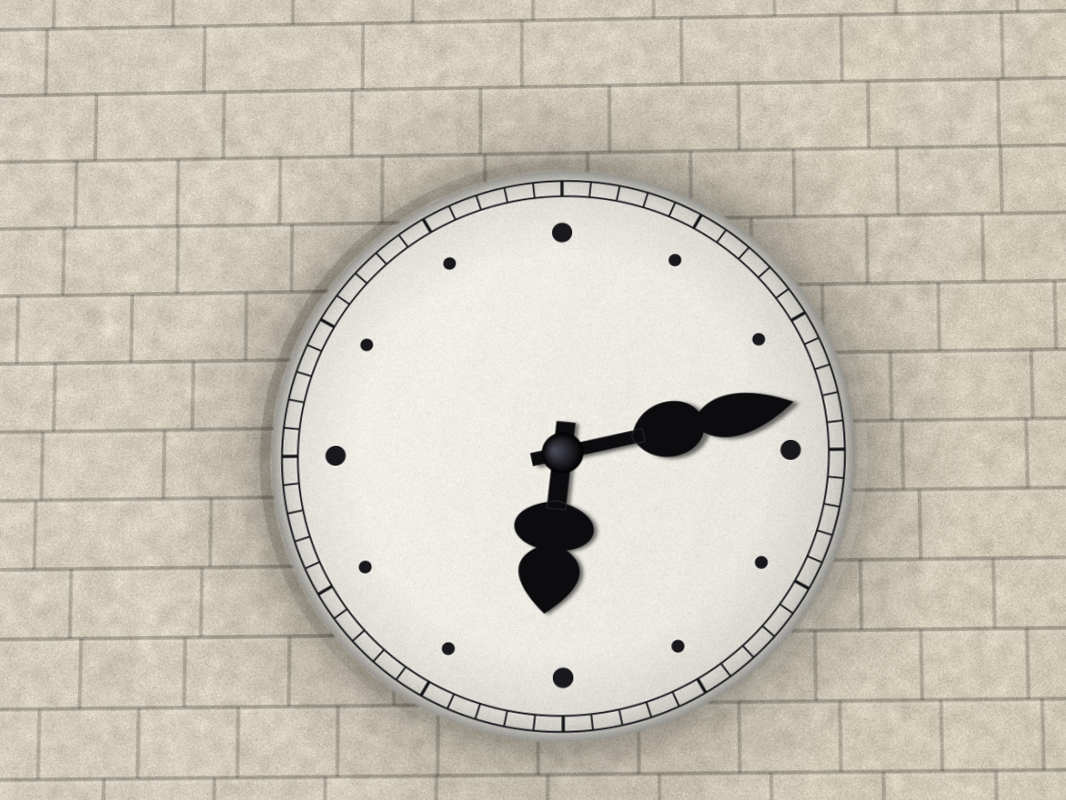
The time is 6,13
